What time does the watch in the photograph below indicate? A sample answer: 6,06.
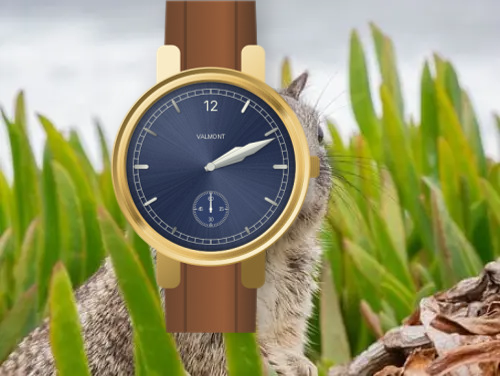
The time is 2,11
